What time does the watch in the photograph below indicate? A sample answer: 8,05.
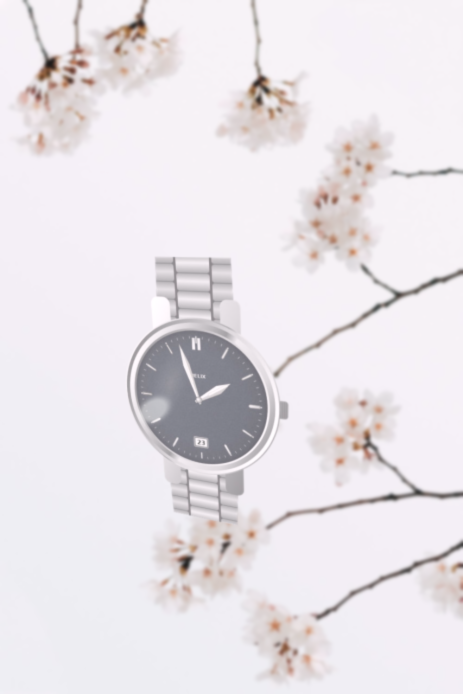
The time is 1,57
